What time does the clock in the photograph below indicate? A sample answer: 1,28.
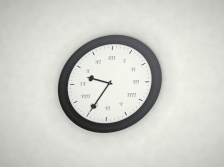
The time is 9,35
